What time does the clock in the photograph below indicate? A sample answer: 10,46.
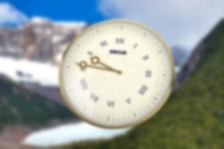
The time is 9,46
